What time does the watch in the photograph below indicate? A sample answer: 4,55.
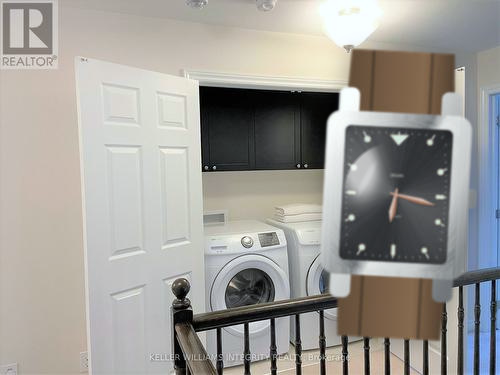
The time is 6,17
